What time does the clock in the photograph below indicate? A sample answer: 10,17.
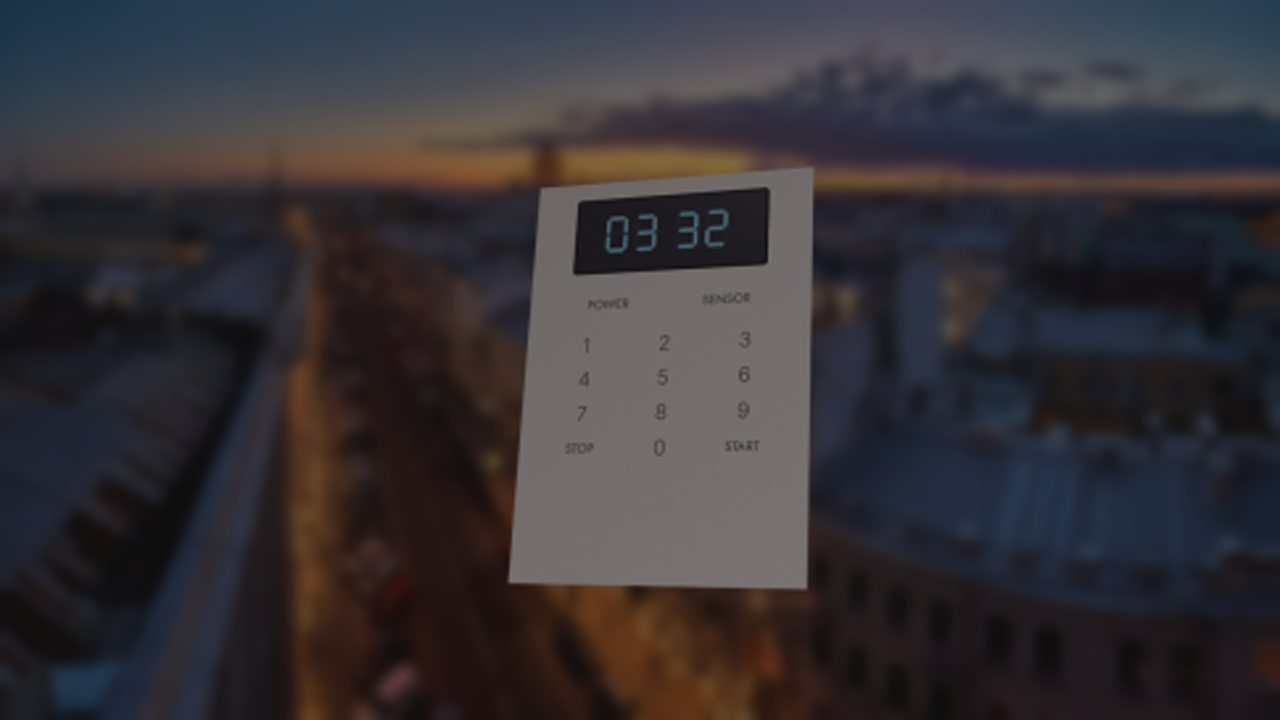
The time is 3,32
